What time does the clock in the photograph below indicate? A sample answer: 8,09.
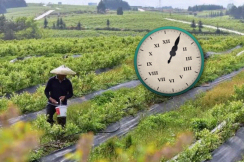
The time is 1,05
